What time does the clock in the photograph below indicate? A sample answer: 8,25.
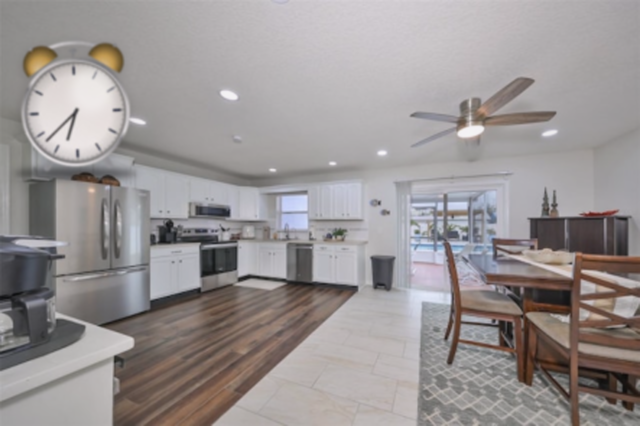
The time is 6,38
